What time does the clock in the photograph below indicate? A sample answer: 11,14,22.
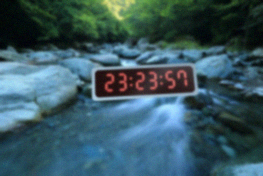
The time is 23,23,57
